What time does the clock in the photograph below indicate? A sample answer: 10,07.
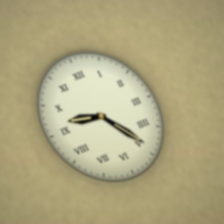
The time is 9,24
